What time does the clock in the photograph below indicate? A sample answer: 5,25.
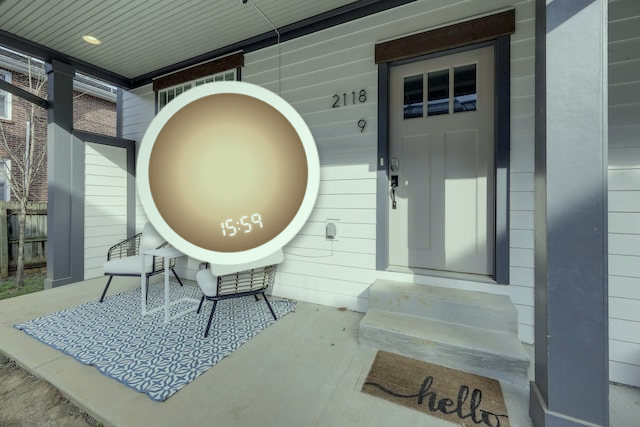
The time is 15,59
